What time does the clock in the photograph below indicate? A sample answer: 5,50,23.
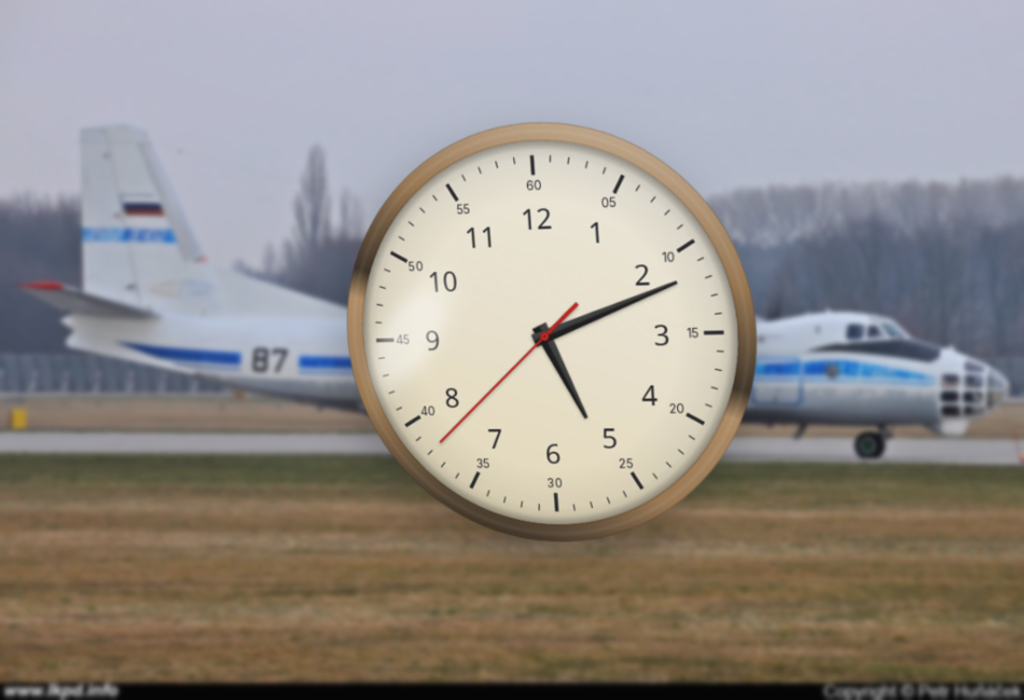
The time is 5,11,38
